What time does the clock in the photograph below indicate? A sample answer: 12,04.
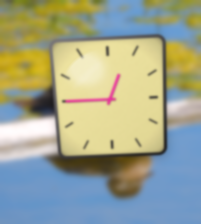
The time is 12,45
